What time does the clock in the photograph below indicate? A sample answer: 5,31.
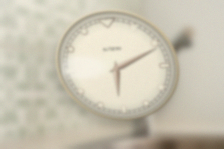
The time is 6,11
